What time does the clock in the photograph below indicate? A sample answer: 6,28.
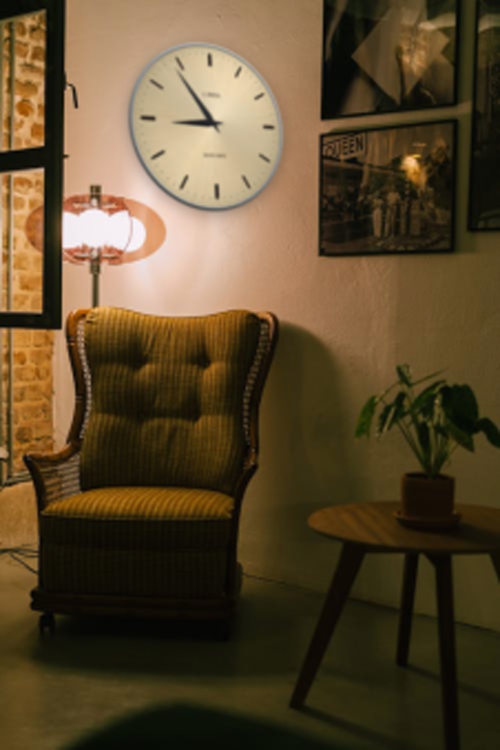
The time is 8,54
